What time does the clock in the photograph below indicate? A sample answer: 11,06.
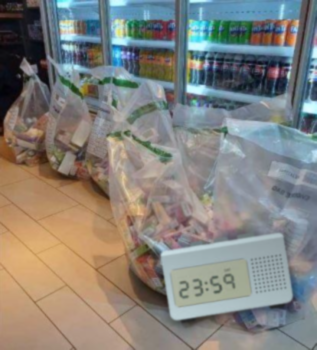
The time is 23,59
